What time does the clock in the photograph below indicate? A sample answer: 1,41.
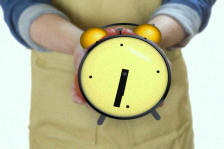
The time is 6,33
